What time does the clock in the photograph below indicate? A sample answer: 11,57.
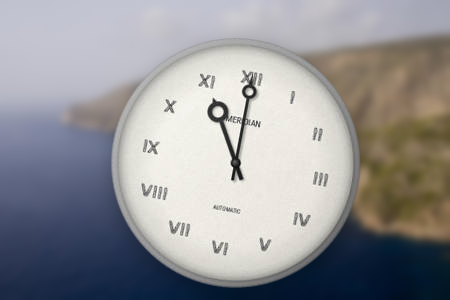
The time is 11,00
